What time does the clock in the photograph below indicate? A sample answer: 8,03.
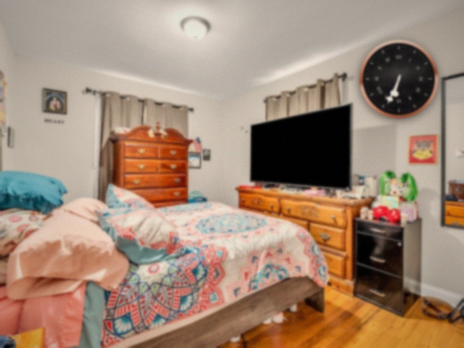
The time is 6,34
